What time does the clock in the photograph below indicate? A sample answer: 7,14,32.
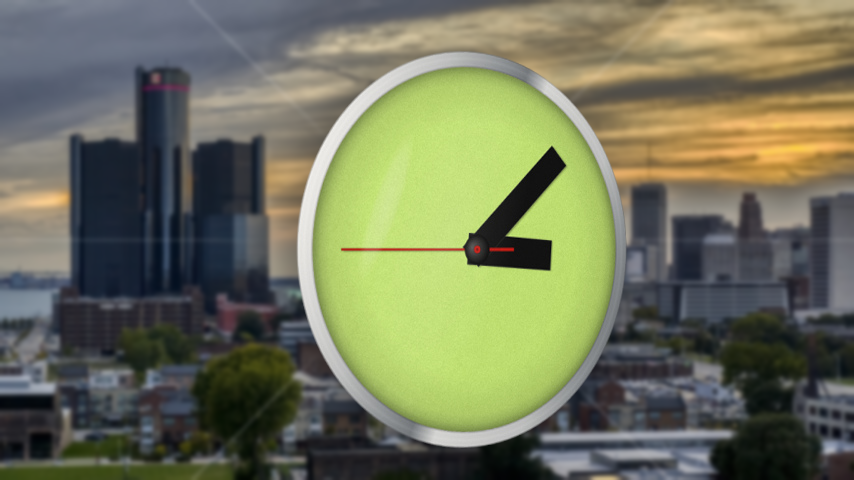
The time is 3,07,45
